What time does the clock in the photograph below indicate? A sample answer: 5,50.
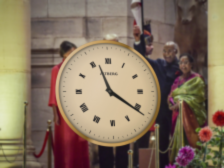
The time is 11,21
